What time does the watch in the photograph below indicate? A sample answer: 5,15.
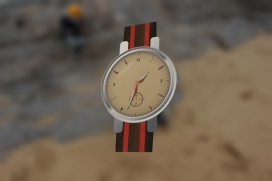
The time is 1,33
